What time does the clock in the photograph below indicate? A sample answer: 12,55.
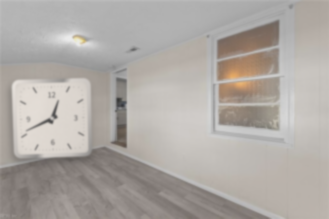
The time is 12,41
